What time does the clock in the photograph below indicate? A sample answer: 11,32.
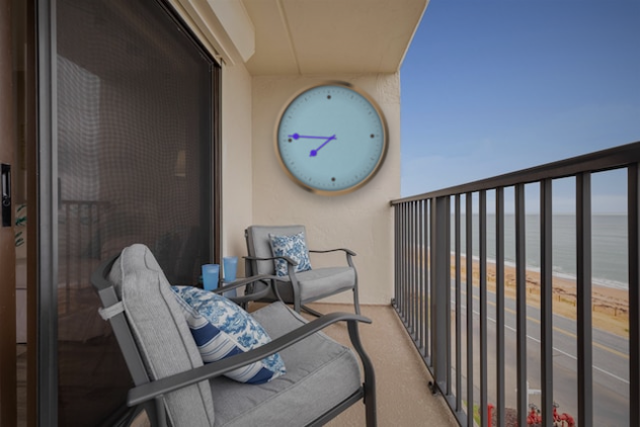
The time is 7,46
